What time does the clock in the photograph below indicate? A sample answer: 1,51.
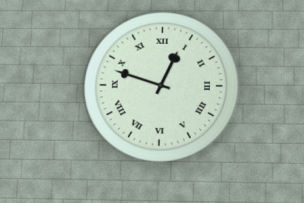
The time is 12,48
